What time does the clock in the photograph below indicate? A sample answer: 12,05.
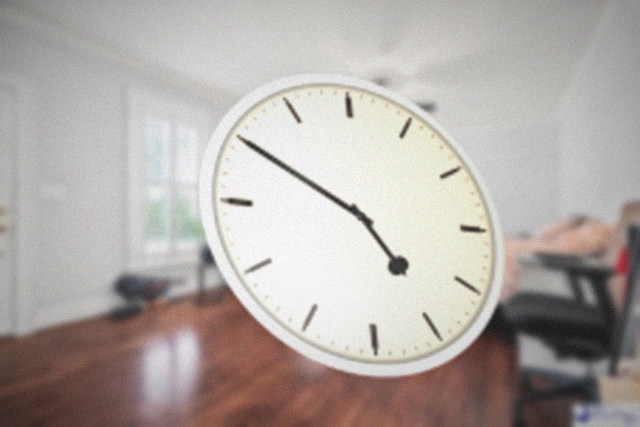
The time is 4,50
